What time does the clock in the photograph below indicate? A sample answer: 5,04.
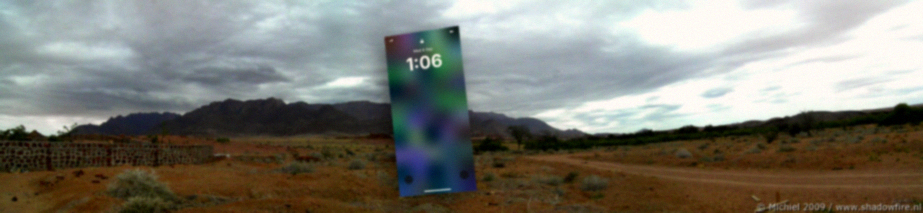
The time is 1,06
